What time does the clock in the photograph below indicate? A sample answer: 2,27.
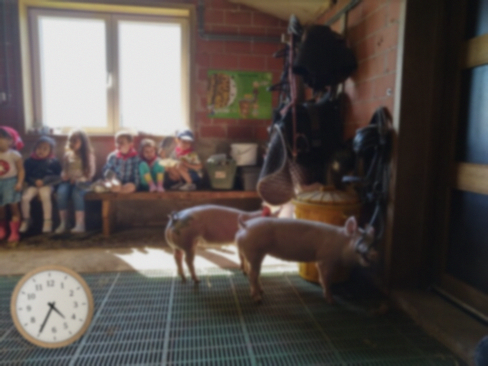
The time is 4,35
